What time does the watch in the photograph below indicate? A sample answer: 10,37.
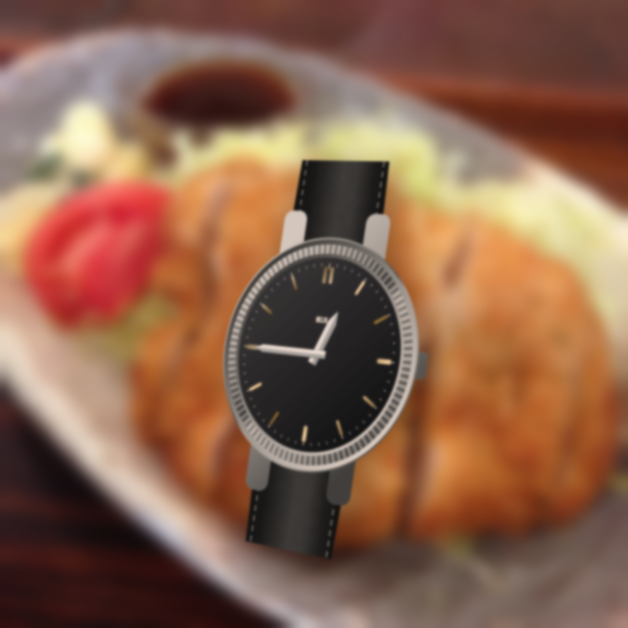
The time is 12,45
